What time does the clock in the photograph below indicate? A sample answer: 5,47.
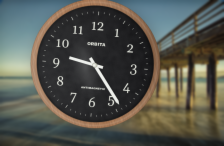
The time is 9,24
